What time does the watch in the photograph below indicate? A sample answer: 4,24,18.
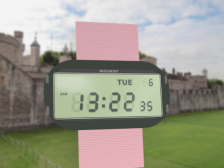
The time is 13,22,35
